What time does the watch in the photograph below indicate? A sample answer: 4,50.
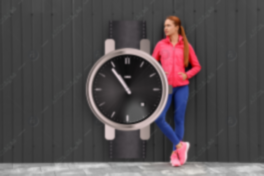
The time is 10,54
